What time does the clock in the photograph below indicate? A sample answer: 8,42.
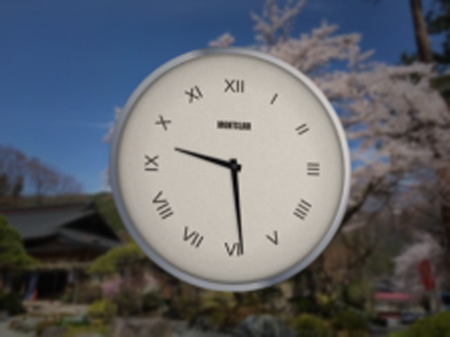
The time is 9,29
